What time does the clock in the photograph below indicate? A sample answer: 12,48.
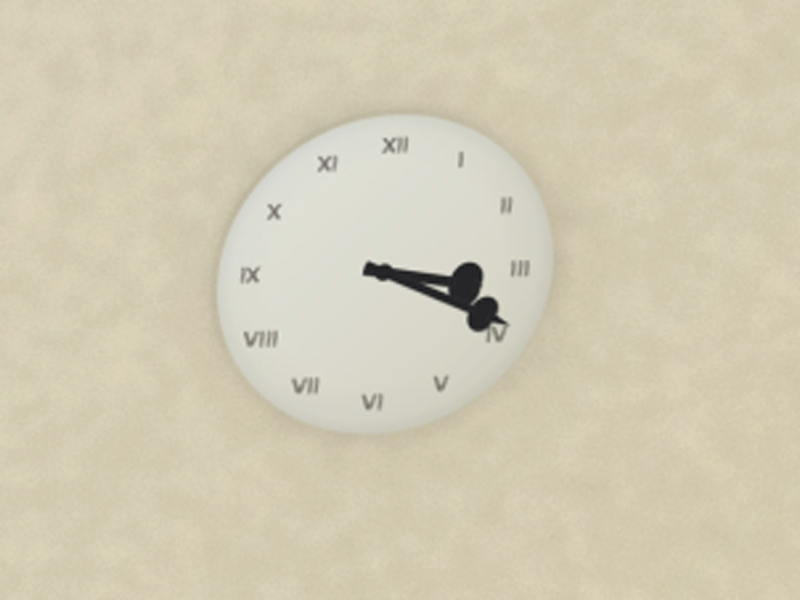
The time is 3,19
